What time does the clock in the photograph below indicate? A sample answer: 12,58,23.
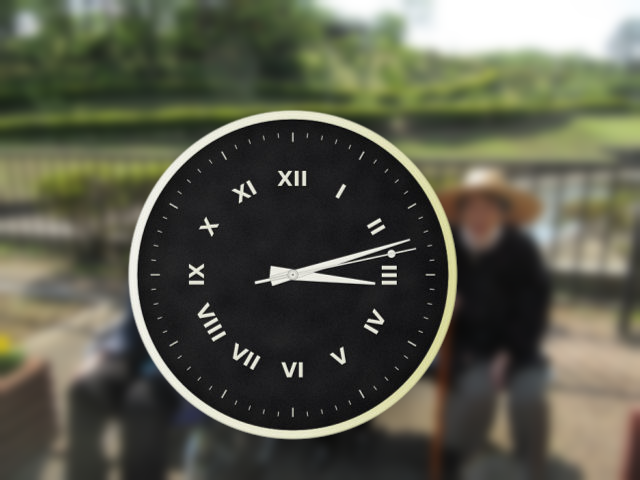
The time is 3,12,13
